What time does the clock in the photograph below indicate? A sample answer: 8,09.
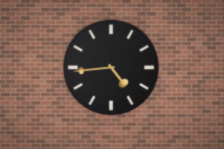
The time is 4,44
